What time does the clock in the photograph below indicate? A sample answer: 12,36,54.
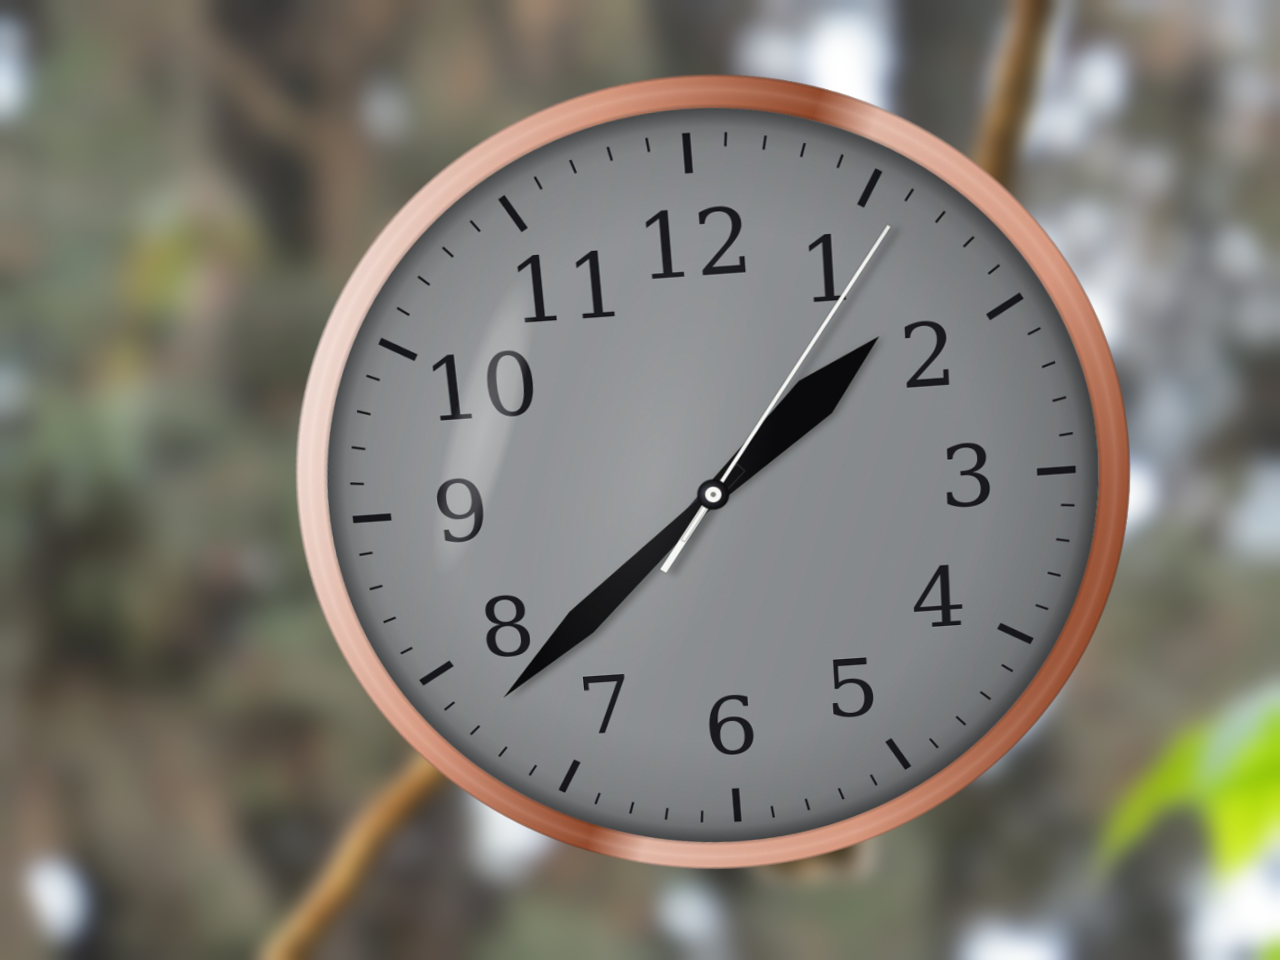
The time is 1,38,06
